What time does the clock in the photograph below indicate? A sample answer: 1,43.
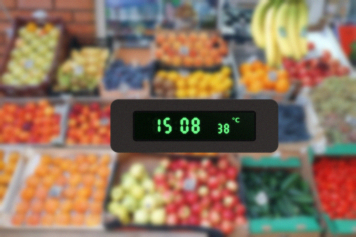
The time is 15,08
